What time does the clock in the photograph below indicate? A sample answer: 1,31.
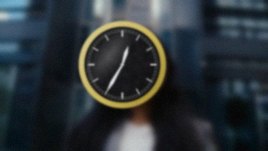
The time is 12,35
